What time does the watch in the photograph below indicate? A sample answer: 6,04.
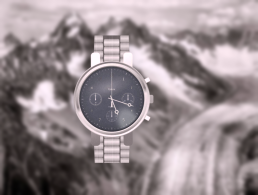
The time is 5,18
